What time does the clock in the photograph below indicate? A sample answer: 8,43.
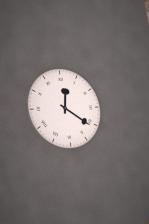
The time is 12,21
